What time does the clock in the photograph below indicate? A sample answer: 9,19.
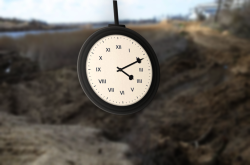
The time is 4,11
